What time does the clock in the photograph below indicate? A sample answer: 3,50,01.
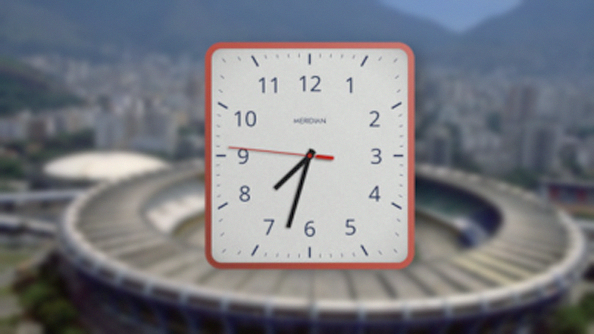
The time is 7,32,46
